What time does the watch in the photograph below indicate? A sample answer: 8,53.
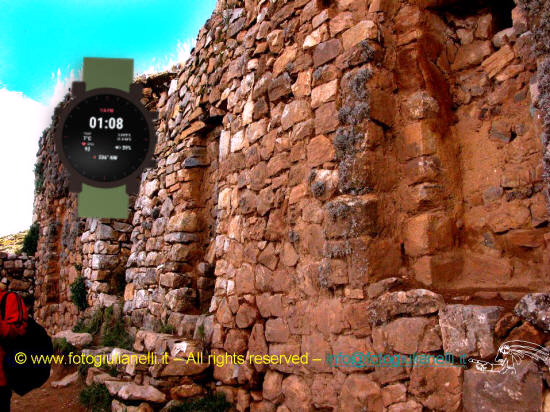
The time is 1,08
